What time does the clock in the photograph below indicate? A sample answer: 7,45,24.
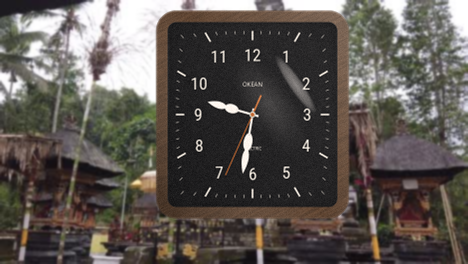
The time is 9,31,34
